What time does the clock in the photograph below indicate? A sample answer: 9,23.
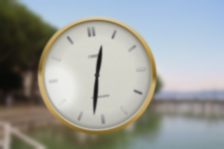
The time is 12,32
